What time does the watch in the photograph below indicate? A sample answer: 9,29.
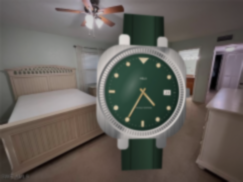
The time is 4,35
